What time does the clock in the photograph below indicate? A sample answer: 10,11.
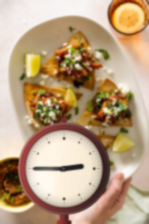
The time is 2,45
